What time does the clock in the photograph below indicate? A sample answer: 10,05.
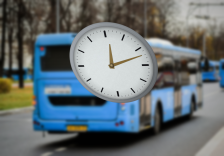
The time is 12,12
